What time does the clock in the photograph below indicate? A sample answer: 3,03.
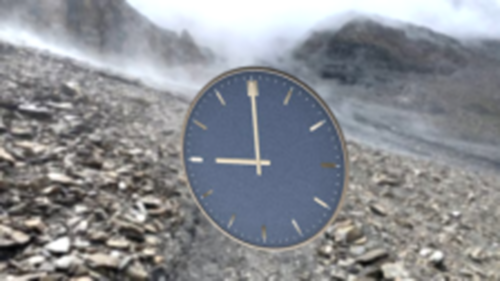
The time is 9,00
